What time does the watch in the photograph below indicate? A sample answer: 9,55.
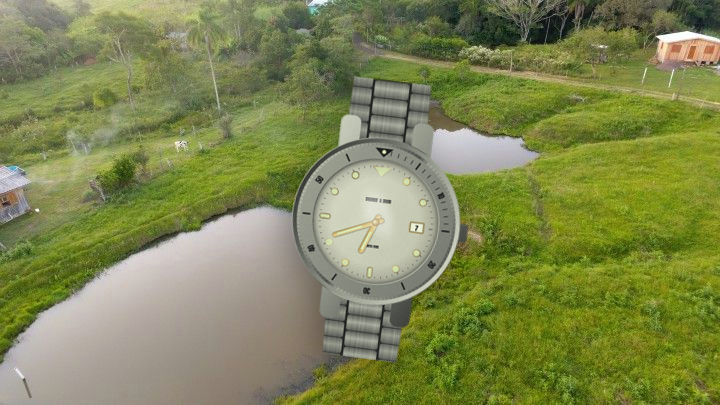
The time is 6,41
